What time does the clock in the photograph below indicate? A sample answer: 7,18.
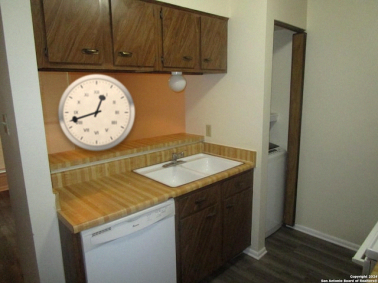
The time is 12,42
